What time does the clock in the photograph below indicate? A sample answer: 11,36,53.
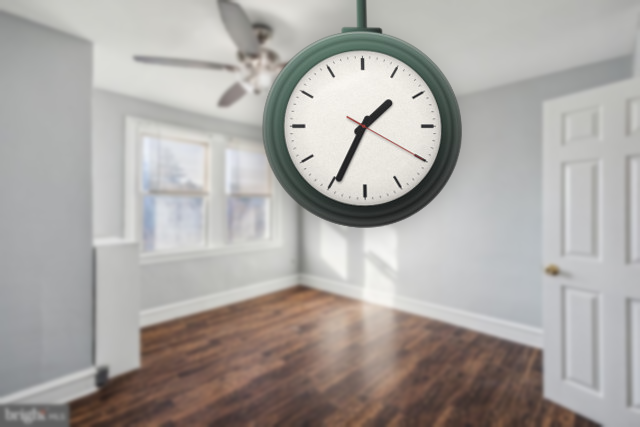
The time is 1,34,20
